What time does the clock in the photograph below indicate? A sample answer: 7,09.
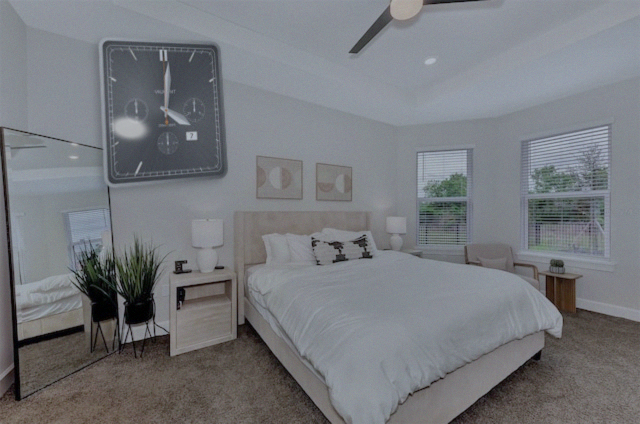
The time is 4,01
